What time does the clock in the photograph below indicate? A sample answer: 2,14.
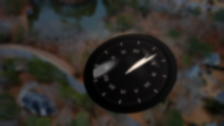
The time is 1,07
